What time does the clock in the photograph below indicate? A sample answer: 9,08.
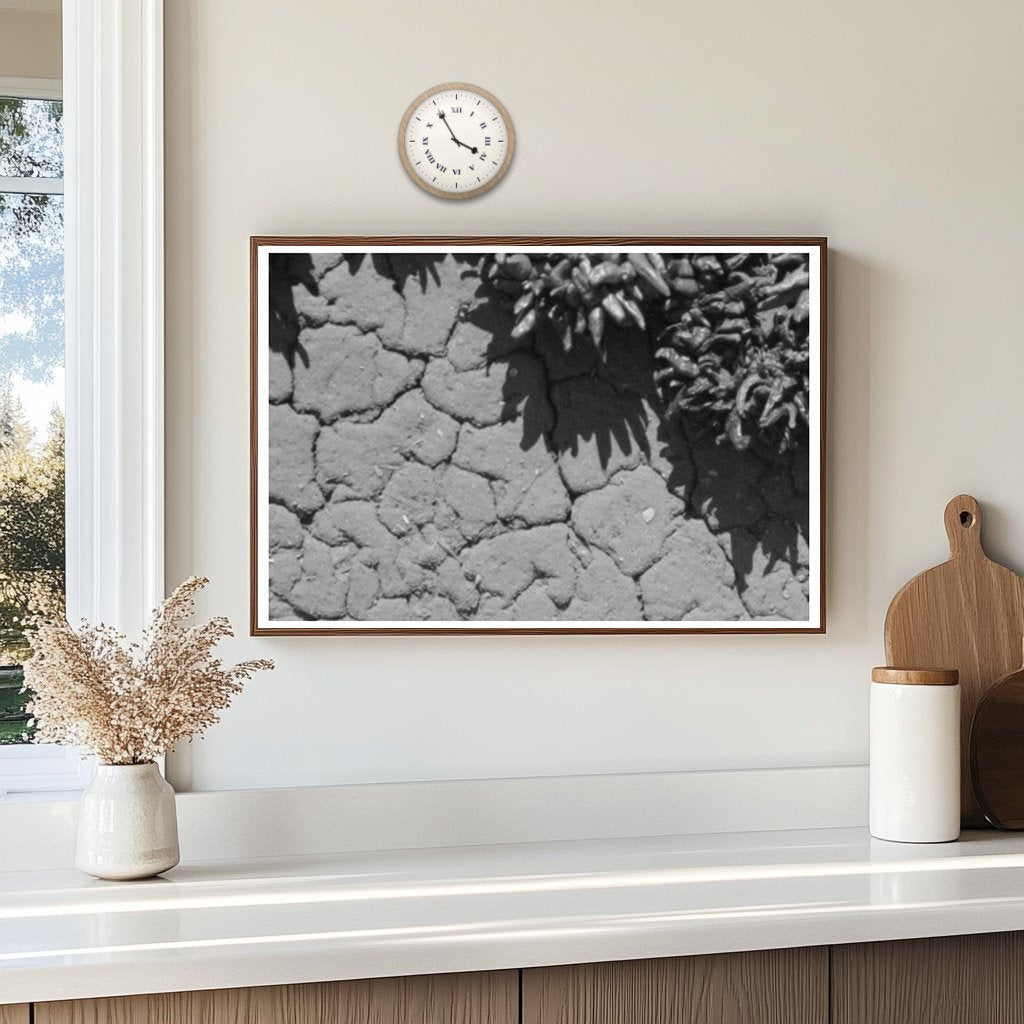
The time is 3,55
